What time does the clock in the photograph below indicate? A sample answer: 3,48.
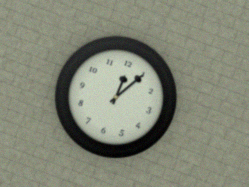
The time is 12,05
